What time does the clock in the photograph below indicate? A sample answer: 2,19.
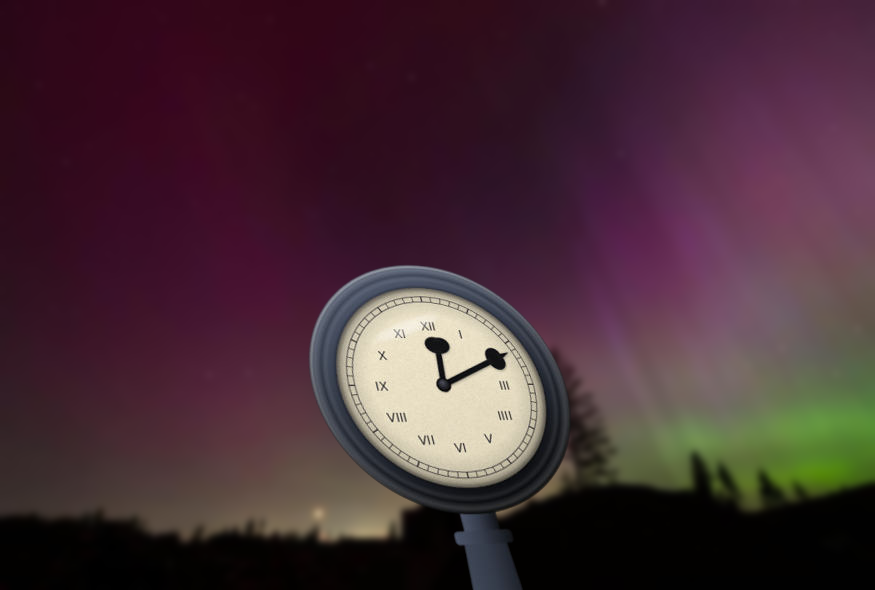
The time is 12,11
